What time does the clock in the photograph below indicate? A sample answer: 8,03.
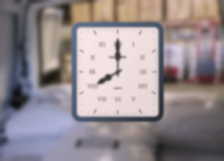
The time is 8,00
